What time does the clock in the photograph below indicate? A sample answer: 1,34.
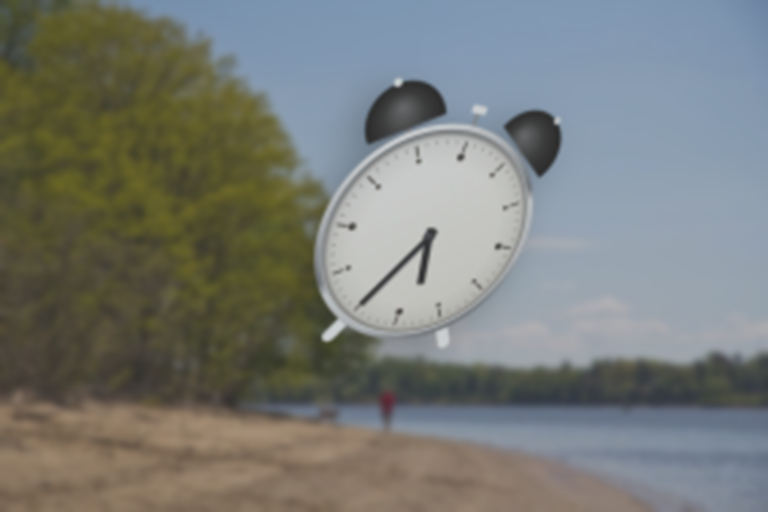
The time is 5,35
